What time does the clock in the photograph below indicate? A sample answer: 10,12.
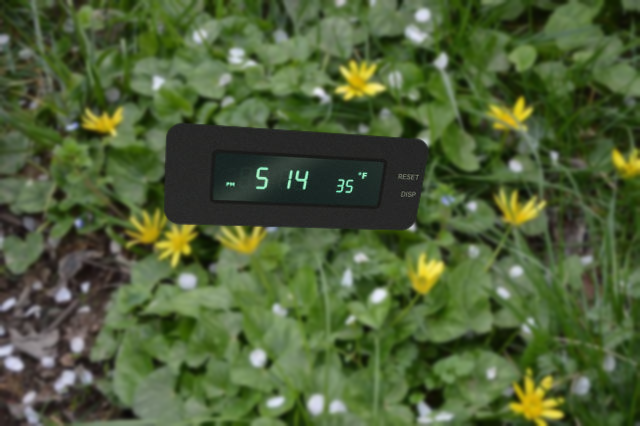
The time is 5,14
